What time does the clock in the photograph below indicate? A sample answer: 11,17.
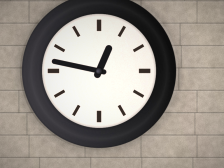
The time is 12,47
